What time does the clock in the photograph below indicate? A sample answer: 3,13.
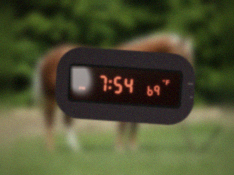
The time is 7,54
